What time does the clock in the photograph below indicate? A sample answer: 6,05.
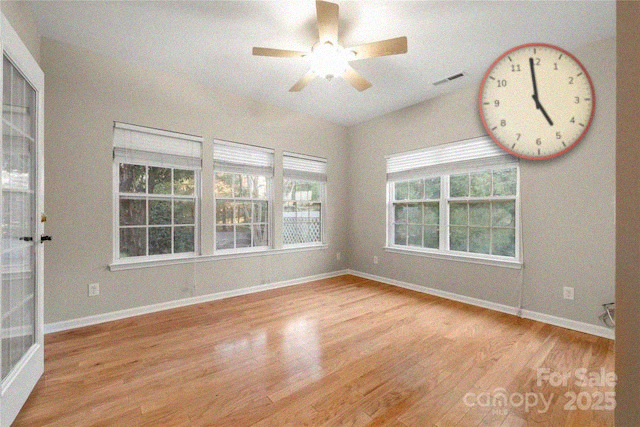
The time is 4,59
